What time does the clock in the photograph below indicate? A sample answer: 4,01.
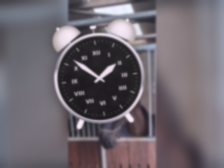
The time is 1,52
